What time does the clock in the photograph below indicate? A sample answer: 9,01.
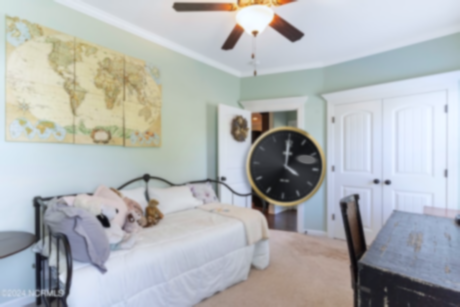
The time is 4,00
